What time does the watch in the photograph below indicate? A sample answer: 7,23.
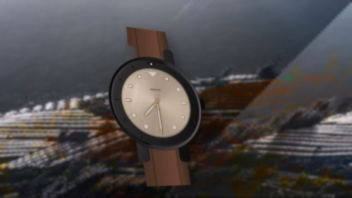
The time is 7,30
